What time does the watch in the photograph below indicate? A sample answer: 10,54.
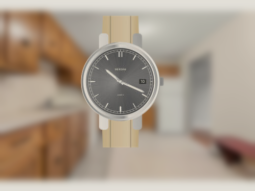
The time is 10,19
